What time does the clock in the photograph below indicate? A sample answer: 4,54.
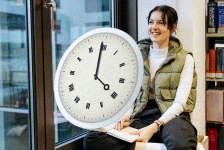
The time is 3,59
